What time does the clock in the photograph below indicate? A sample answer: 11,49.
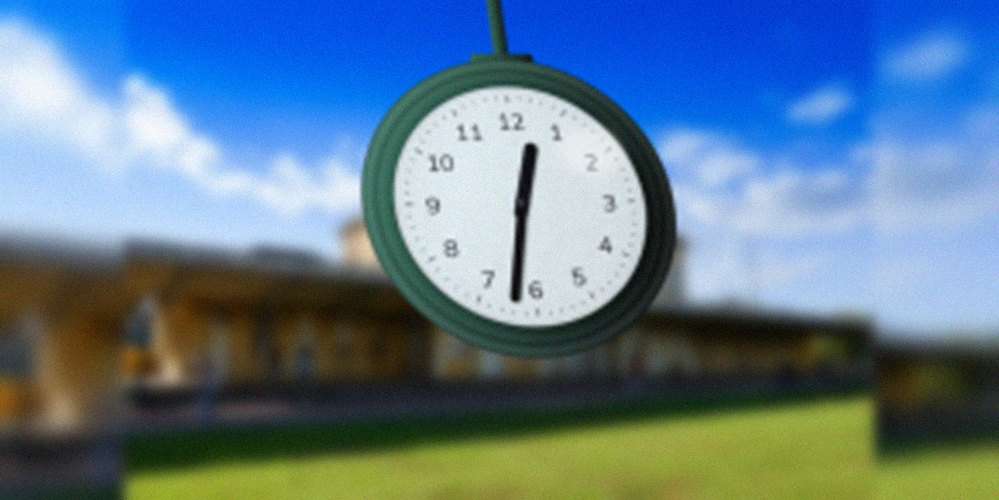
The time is 12,32
